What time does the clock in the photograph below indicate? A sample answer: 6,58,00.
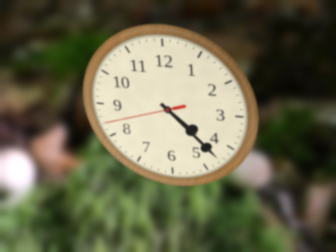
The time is 4,22,42
